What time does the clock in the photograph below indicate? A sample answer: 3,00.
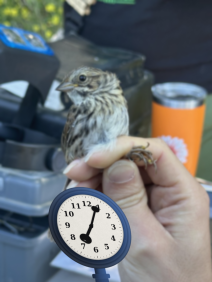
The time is 7,04
